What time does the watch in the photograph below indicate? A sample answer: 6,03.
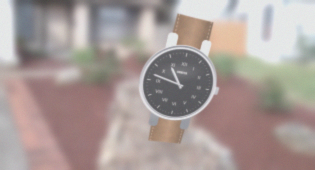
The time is 10,47
